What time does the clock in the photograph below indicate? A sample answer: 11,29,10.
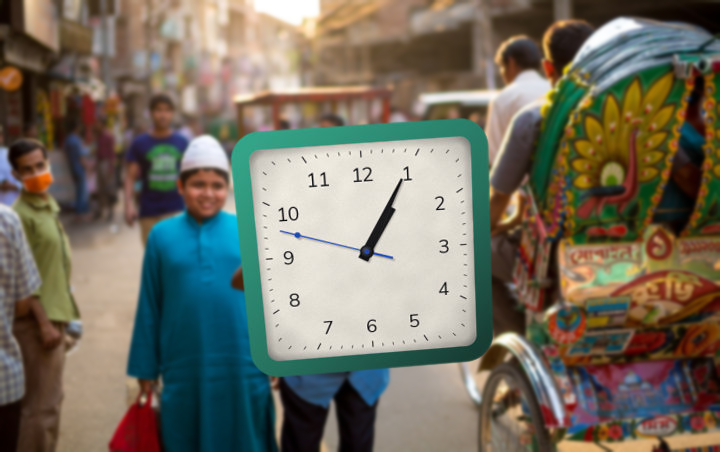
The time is 1,04,48
